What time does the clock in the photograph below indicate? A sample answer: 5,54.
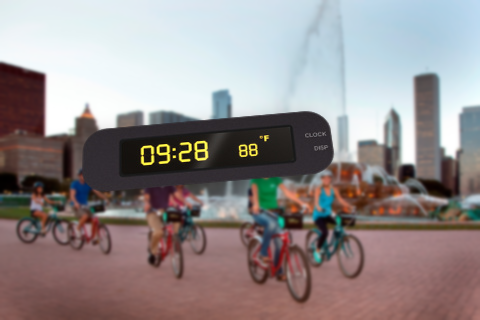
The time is 9,28
